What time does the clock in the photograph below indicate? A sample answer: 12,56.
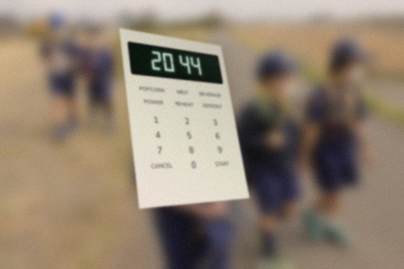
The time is 20,44
